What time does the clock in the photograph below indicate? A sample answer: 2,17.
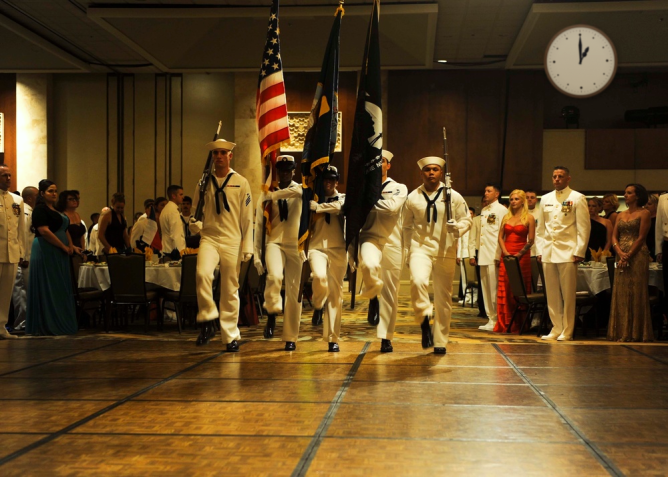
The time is 1,00
